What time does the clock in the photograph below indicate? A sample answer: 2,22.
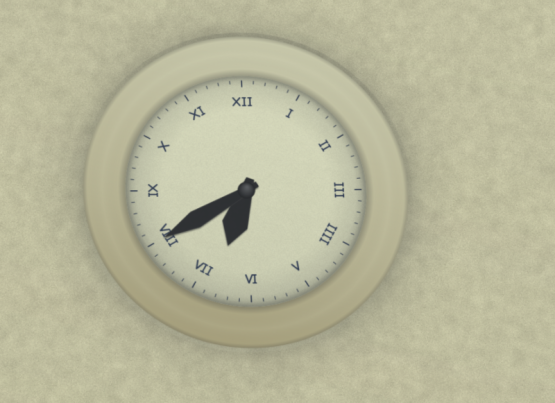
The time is 6,40
